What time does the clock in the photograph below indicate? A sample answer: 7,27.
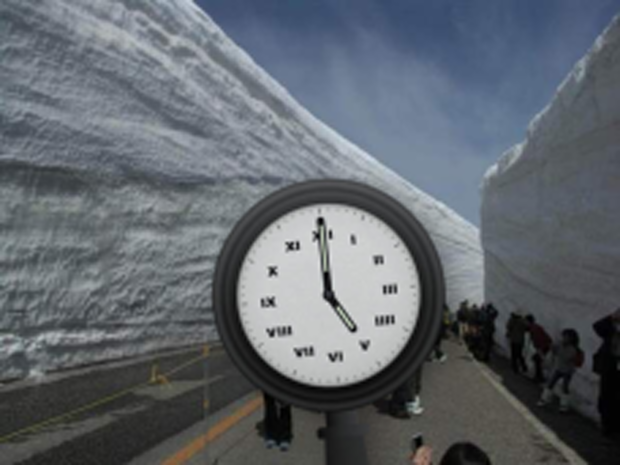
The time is 5,00
